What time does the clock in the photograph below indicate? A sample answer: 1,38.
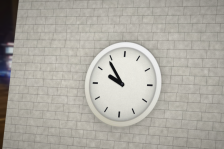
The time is 9,54
